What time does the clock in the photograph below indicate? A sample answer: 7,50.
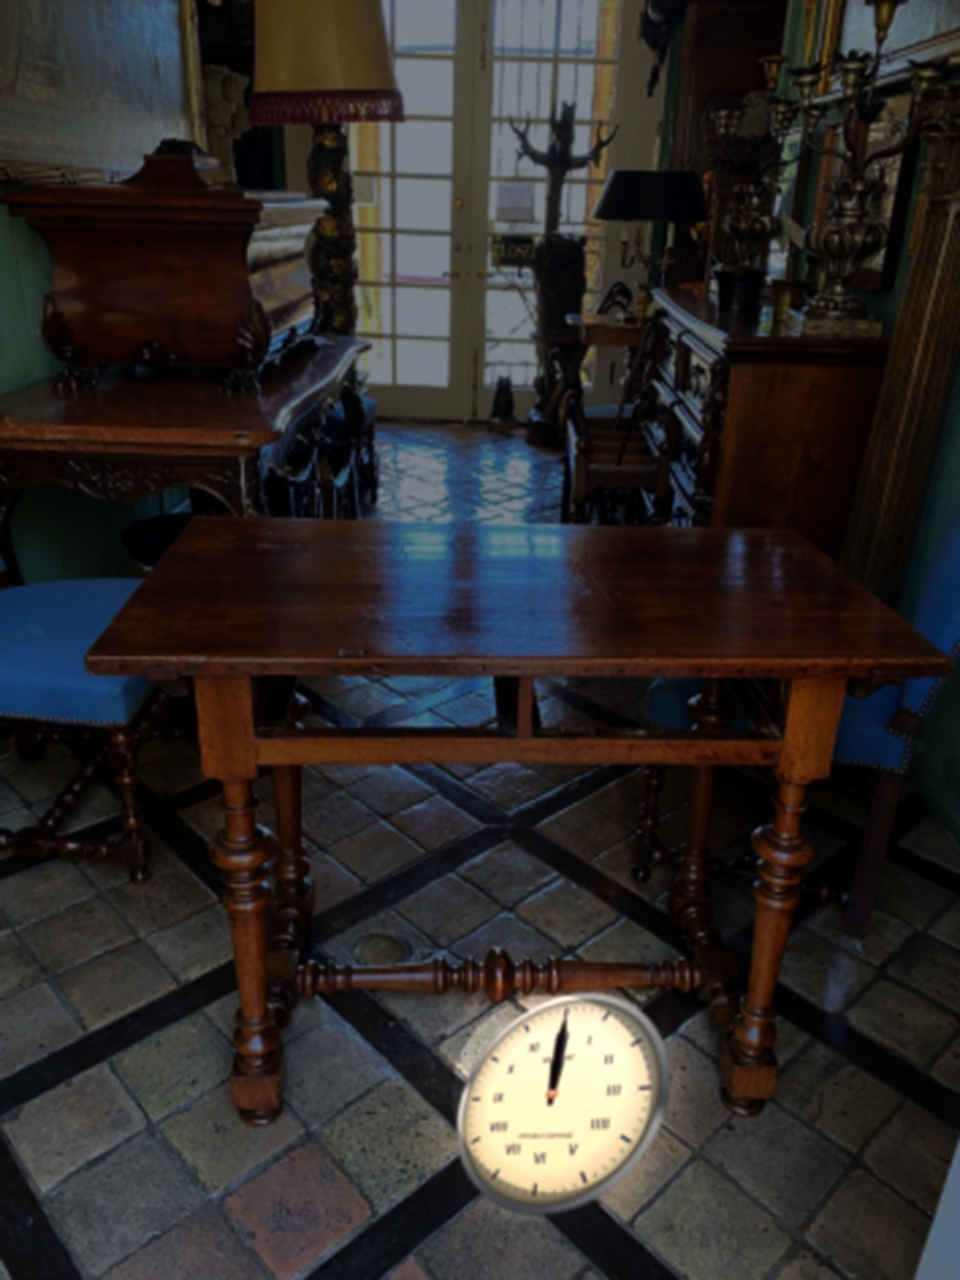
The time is 12,00
